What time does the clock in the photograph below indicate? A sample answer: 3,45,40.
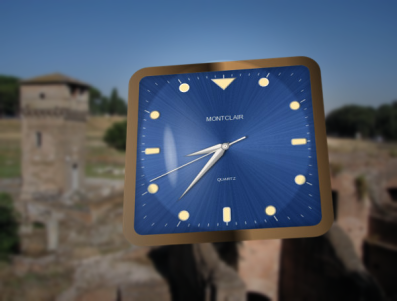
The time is 8,36,41
